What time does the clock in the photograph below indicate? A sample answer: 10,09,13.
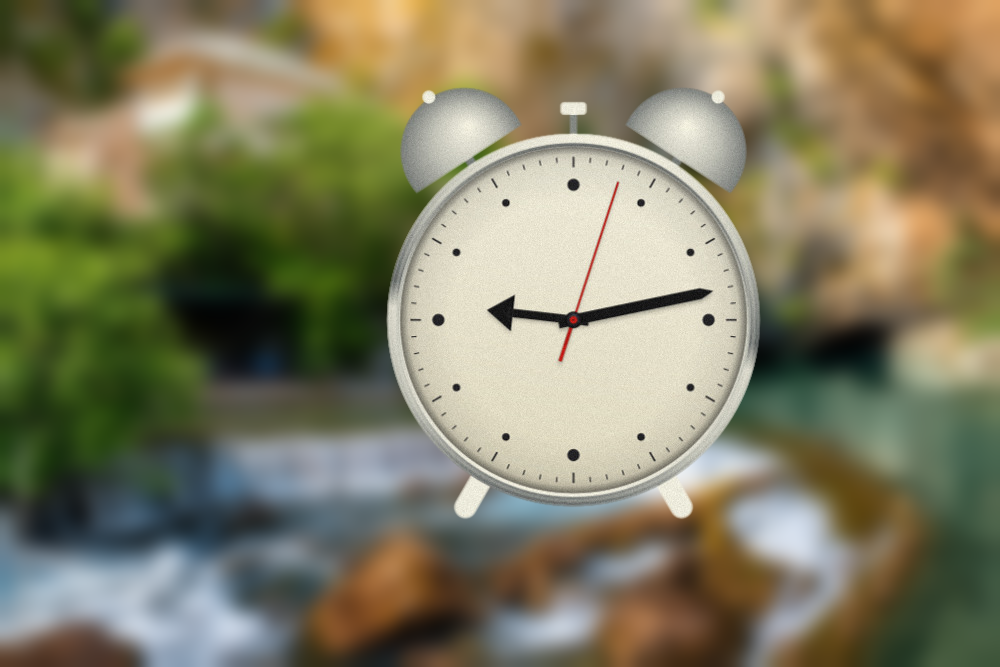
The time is 9,13,03
